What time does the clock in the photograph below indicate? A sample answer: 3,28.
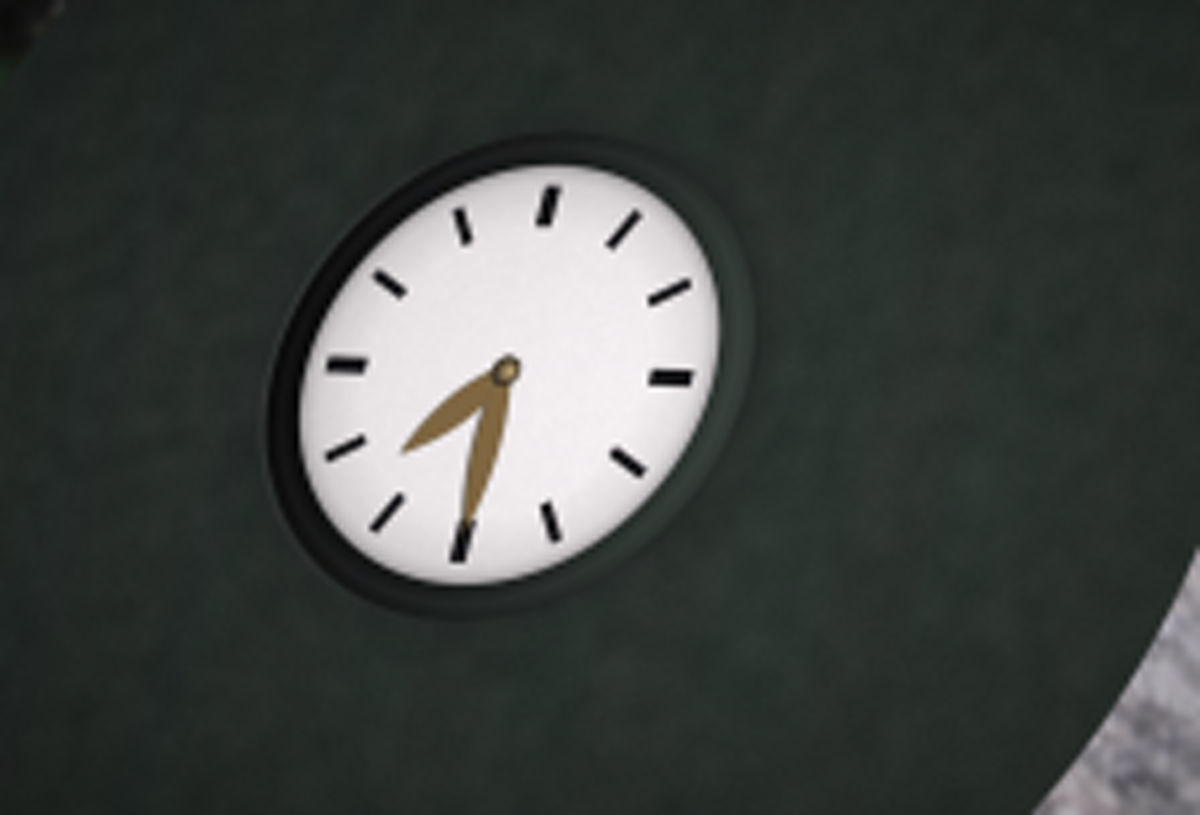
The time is 7,30
